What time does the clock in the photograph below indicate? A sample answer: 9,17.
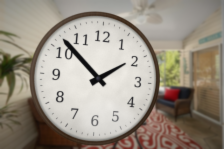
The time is 1,52
